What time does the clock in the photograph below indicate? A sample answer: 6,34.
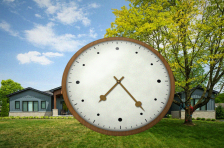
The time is 7,24
